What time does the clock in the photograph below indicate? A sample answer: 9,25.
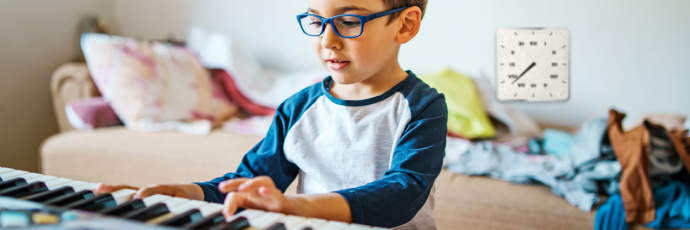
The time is 7,38
